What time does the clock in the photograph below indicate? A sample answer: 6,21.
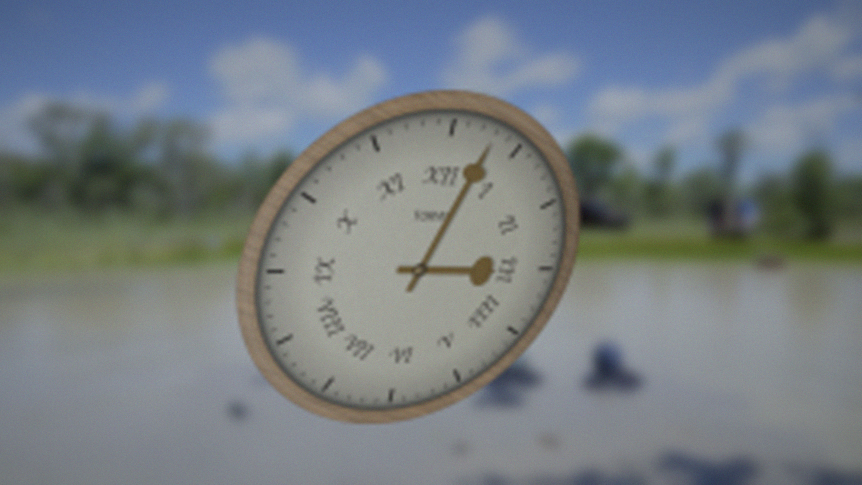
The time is 3,03
